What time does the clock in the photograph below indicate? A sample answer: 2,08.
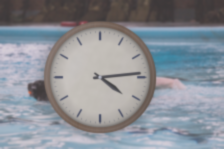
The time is 4,14
